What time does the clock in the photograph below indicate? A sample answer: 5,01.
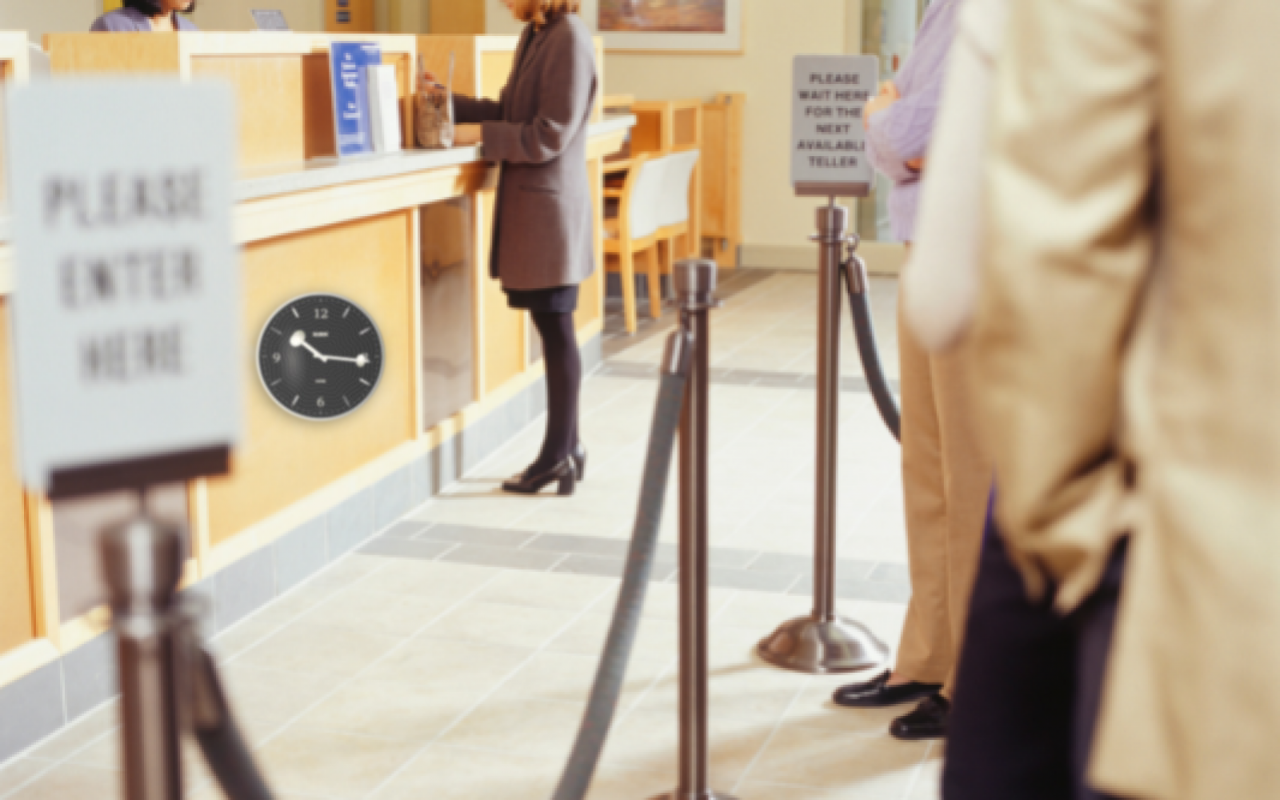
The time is 10,16
